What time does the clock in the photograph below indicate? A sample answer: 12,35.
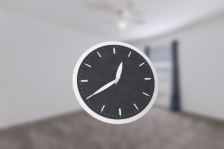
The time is 12,40
